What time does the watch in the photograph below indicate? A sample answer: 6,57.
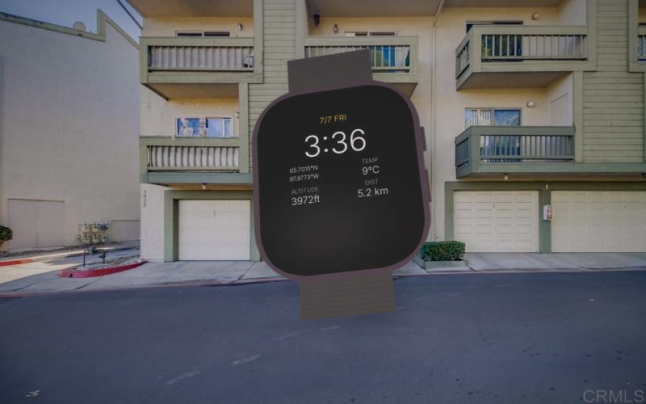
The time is 3,36
